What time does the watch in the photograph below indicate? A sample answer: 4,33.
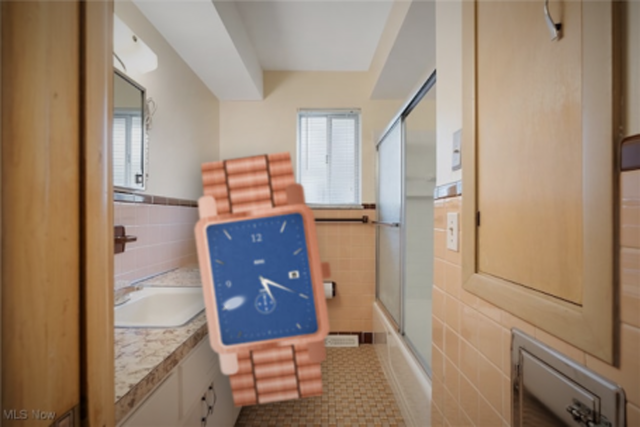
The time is 5,20
